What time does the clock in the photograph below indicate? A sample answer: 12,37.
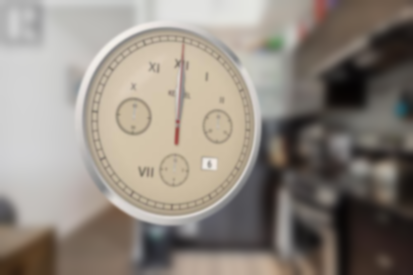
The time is 12,00
